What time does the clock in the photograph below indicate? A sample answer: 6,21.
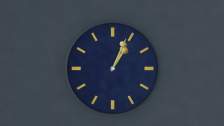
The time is 1,04
